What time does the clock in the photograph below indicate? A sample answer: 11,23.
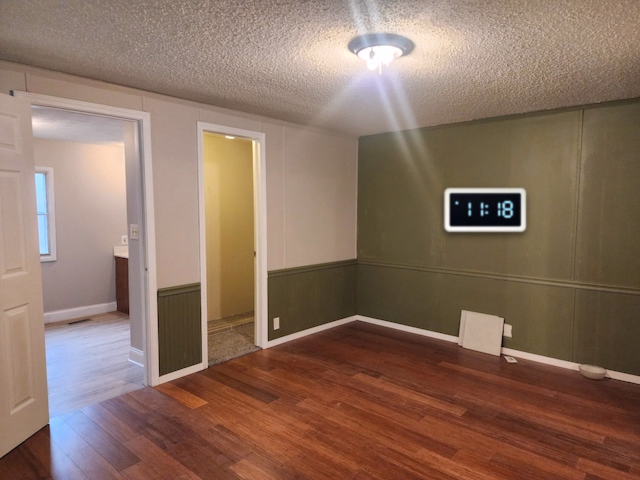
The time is 11,18
